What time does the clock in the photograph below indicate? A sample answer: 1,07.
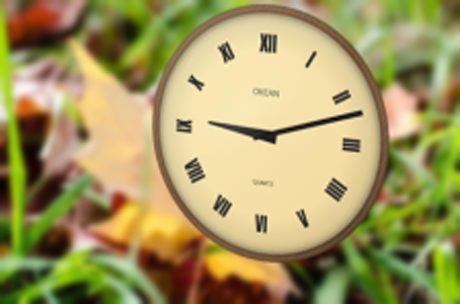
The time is 9,12
